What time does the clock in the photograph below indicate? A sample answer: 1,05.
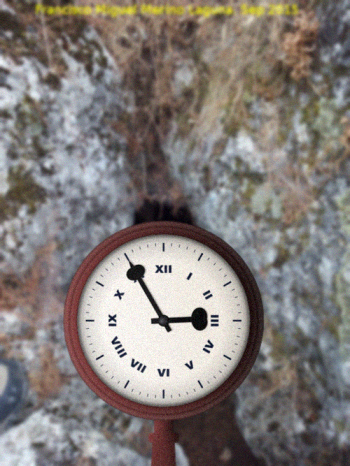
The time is 2,55
